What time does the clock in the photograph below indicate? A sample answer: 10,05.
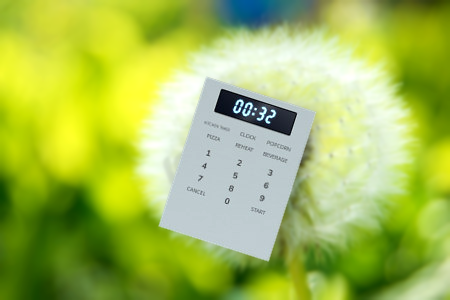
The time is 0,32
